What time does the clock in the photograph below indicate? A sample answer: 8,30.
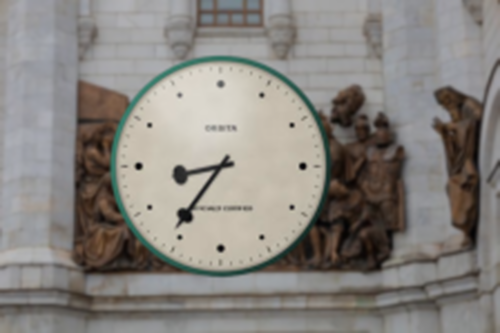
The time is 8,36
